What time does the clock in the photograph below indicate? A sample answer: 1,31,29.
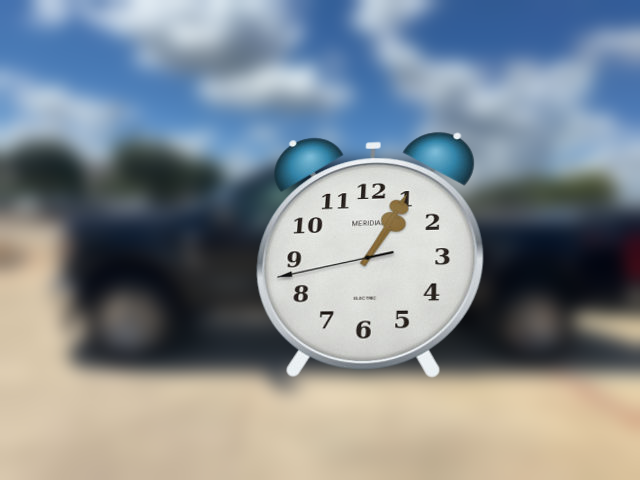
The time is 1,04,43
